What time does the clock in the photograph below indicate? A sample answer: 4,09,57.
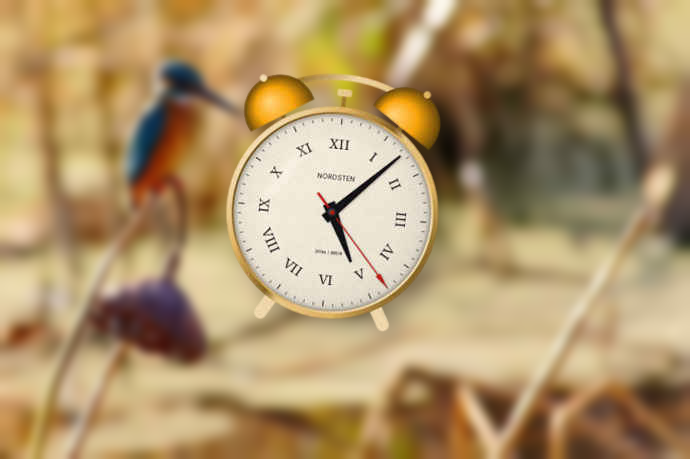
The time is 5,07,23
